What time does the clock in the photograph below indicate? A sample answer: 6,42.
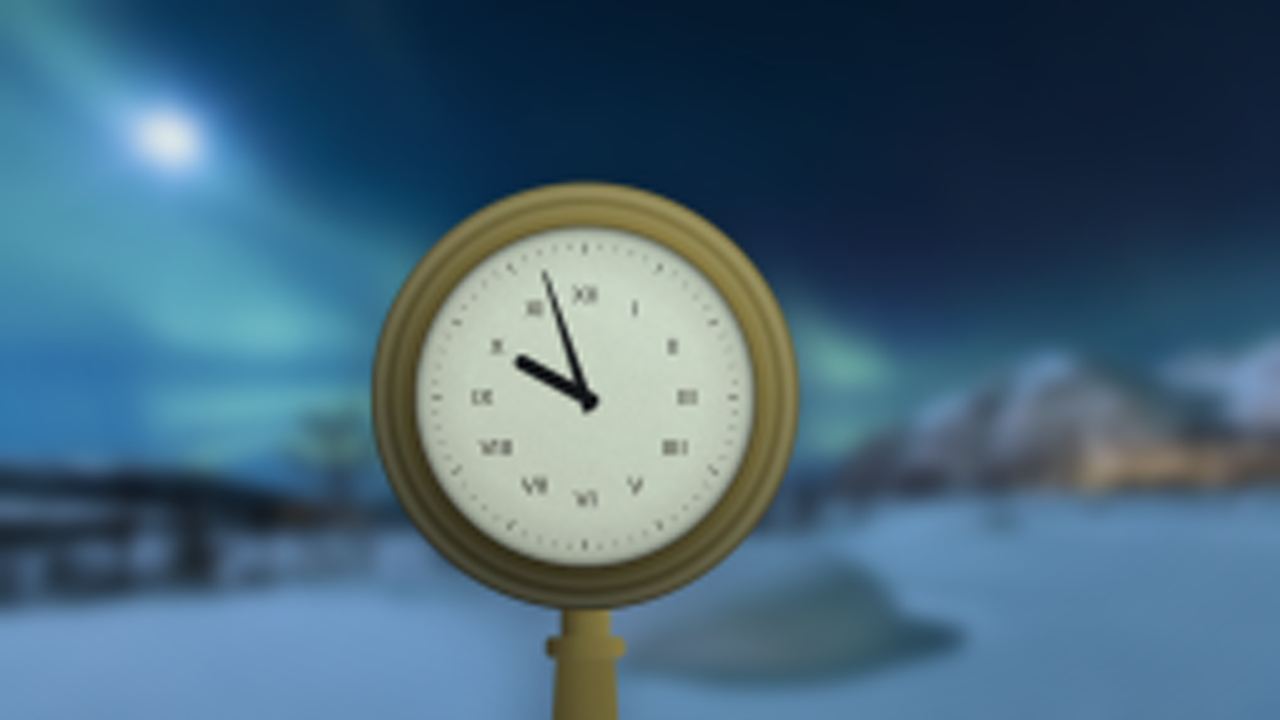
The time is 9,57
